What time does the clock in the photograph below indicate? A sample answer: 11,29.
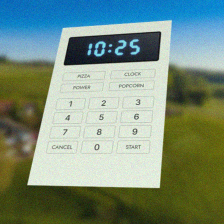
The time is 10,25
